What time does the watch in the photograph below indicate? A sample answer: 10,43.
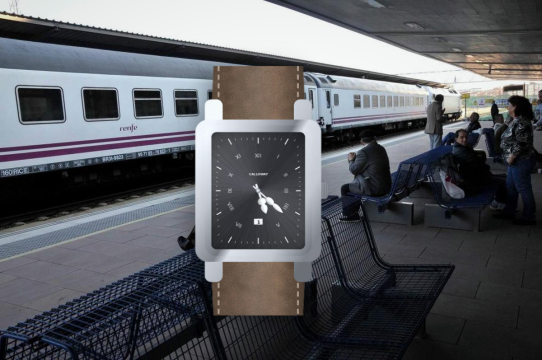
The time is 5,22
